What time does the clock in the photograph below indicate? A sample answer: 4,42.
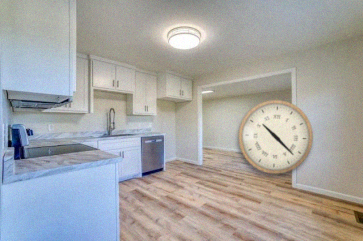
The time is 10,22
